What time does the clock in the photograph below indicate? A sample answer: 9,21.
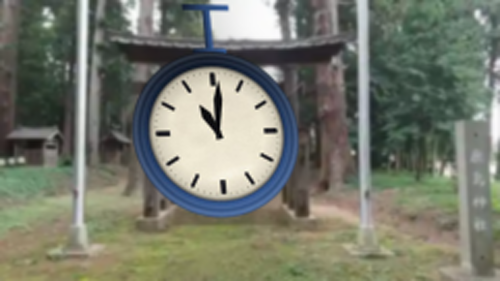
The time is 11,01
